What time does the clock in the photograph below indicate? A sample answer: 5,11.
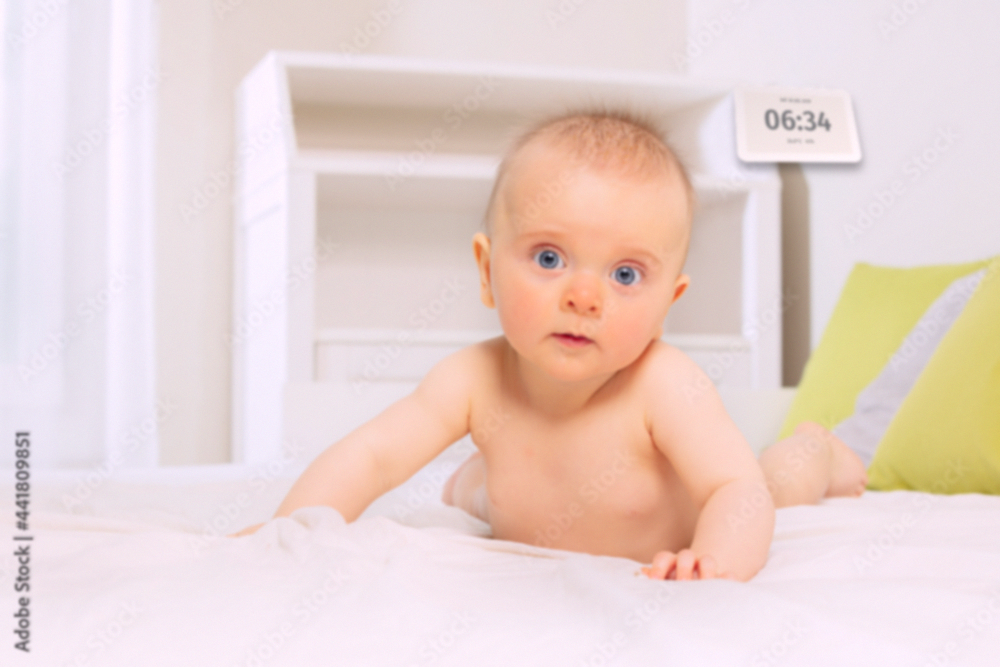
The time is 6,34
